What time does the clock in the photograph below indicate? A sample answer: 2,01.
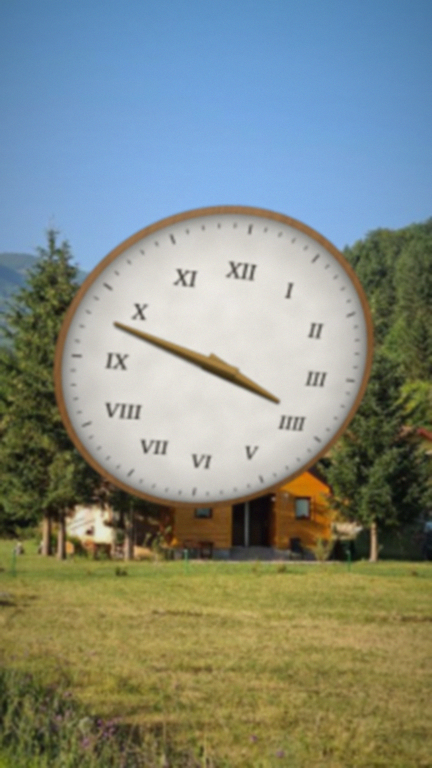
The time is 3,48
